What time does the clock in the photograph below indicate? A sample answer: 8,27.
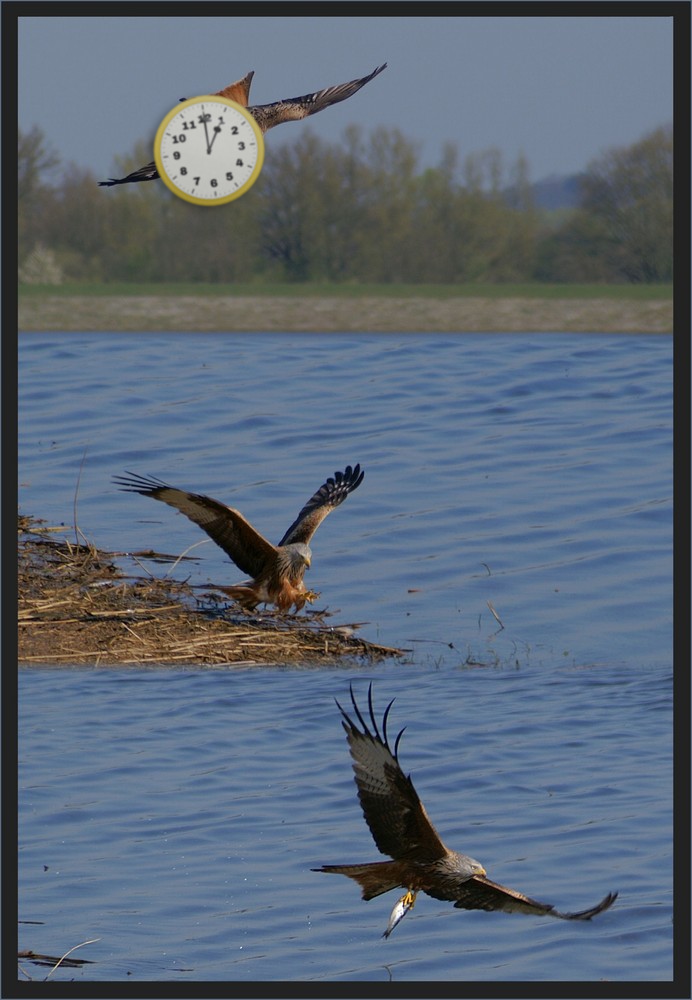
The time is 1,00
